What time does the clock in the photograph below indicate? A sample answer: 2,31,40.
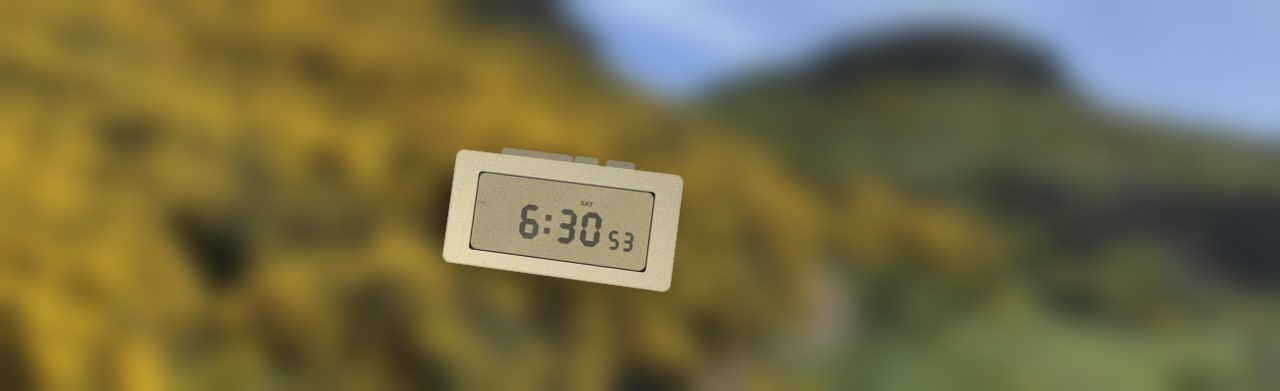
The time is 6,30,53
